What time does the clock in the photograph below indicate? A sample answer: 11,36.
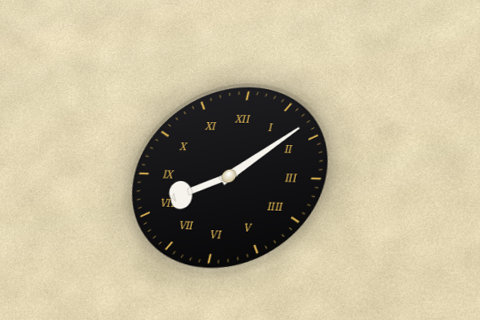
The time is 8,08
